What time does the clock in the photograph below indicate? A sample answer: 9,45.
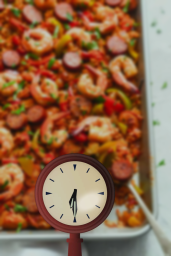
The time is 6,30
